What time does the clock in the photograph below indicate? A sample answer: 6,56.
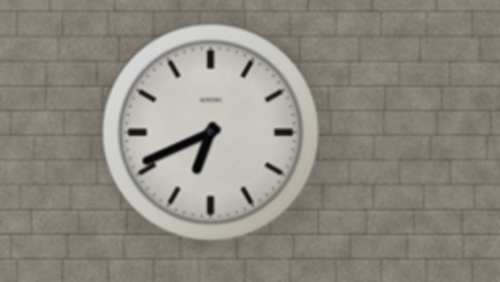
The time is 6,41
